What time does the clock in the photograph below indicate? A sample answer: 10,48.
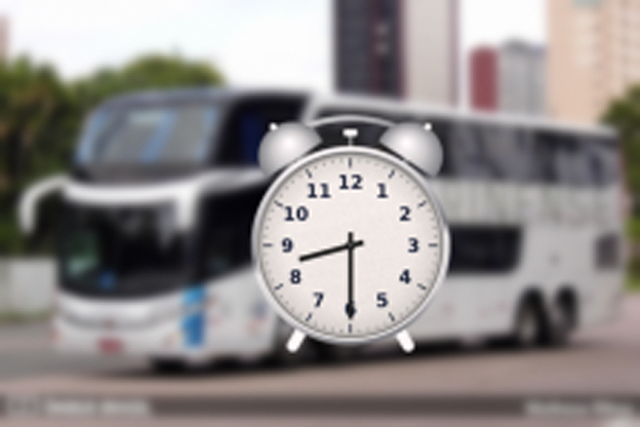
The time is 8,30
